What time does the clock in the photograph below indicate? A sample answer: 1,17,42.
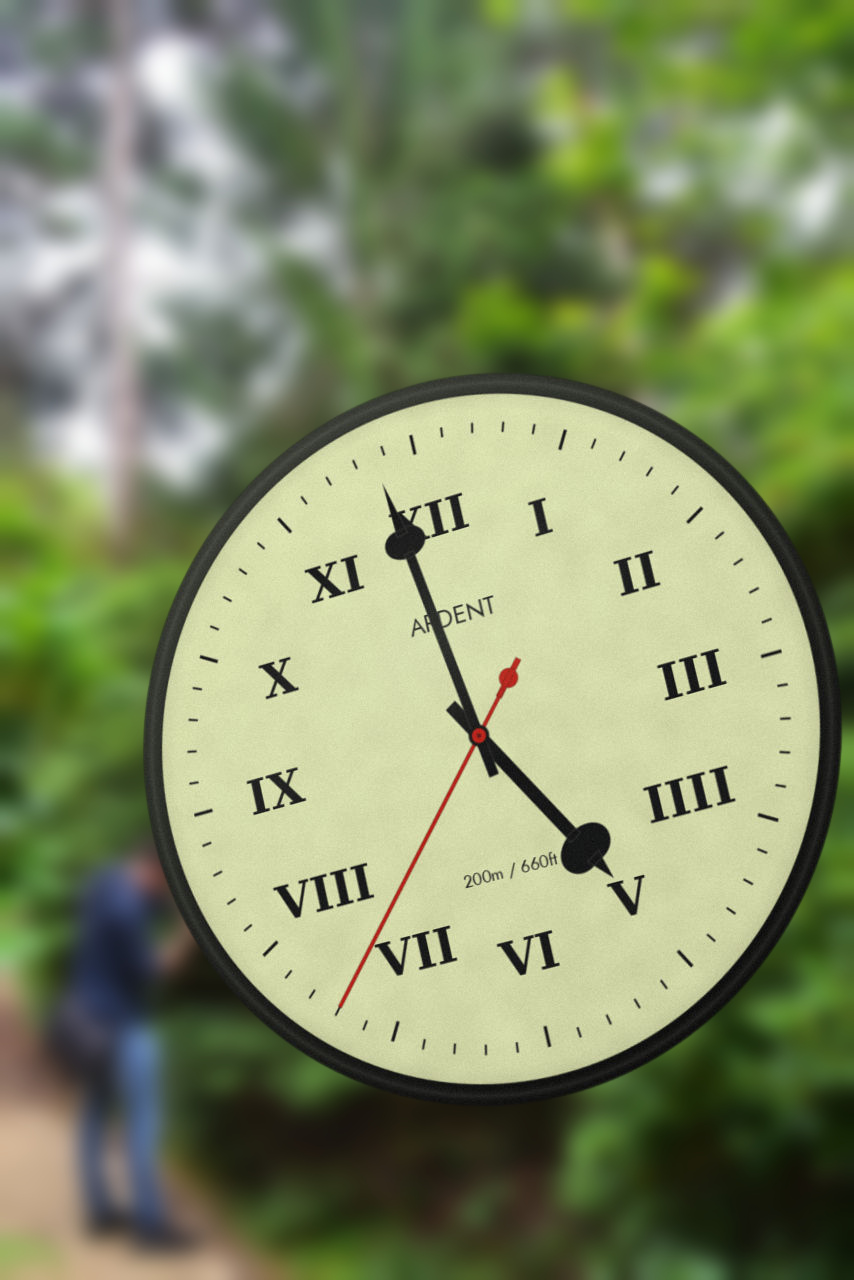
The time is 4,58,37
